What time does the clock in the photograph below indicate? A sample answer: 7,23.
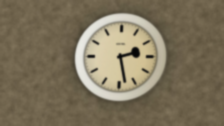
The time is 2,28
